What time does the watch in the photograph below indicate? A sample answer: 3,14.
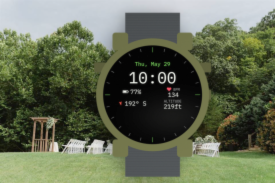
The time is 10,00
